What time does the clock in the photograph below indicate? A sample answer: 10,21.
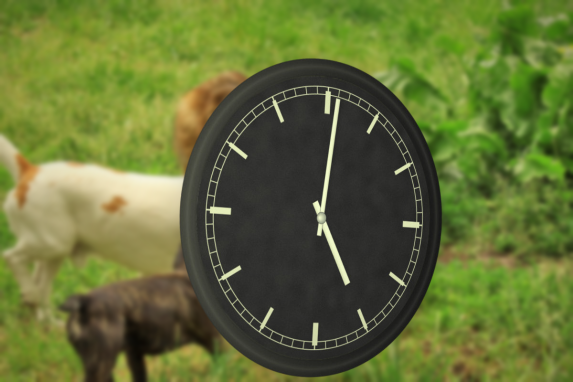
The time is 5,01
